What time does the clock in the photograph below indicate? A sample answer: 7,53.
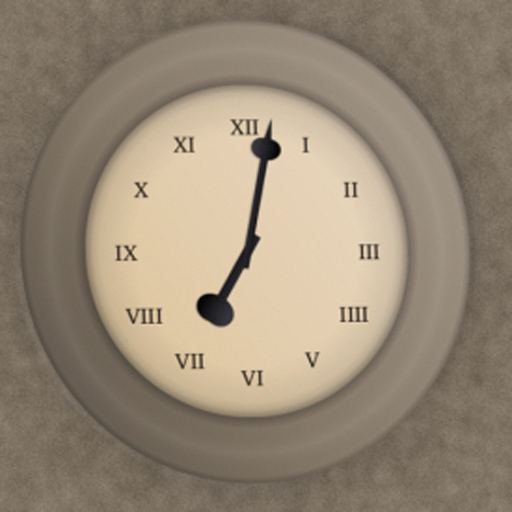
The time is 7,02
